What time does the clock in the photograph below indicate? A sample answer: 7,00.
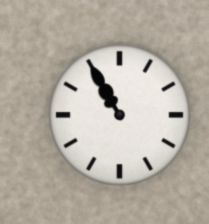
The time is 10,55
